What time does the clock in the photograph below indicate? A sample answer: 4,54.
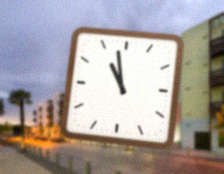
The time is 10,58
